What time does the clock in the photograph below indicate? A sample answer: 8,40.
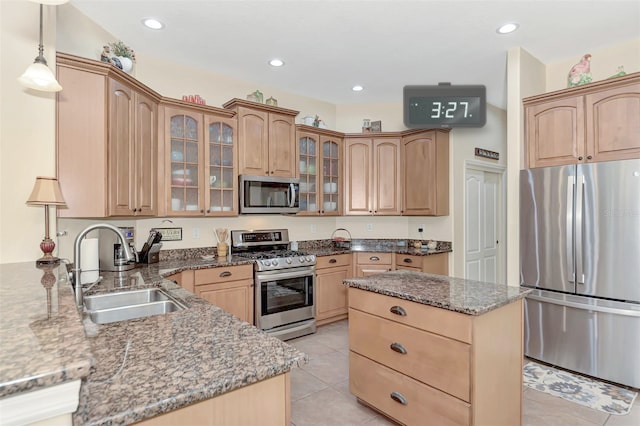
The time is 3,27
